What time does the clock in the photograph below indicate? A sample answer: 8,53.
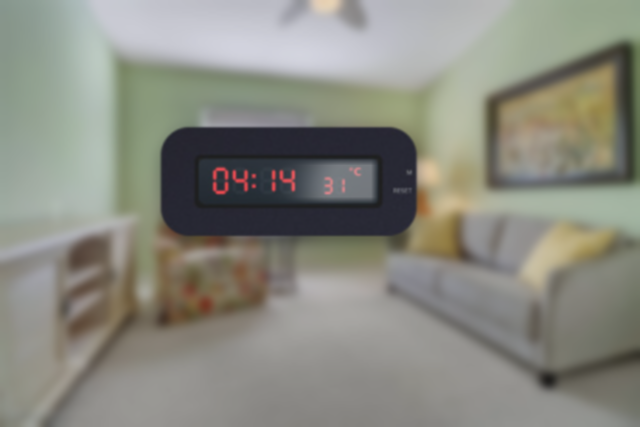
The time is 4,14
